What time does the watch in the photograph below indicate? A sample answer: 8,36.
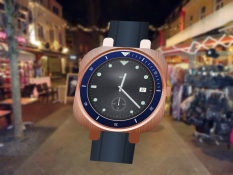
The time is 12,22
